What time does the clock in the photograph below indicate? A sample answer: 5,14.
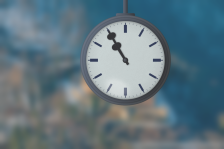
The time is 10,55
